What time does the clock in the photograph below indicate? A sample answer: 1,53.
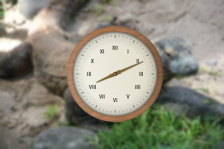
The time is 8,11
